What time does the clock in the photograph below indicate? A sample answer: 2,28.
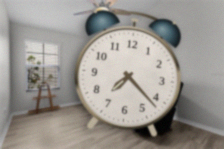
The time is 7,22
